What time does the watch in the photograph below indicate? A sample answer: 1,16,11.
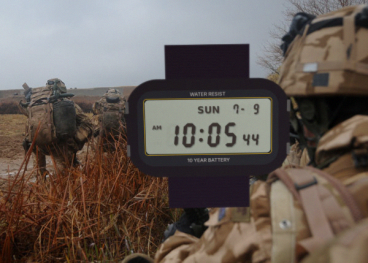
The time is 10,05,44
